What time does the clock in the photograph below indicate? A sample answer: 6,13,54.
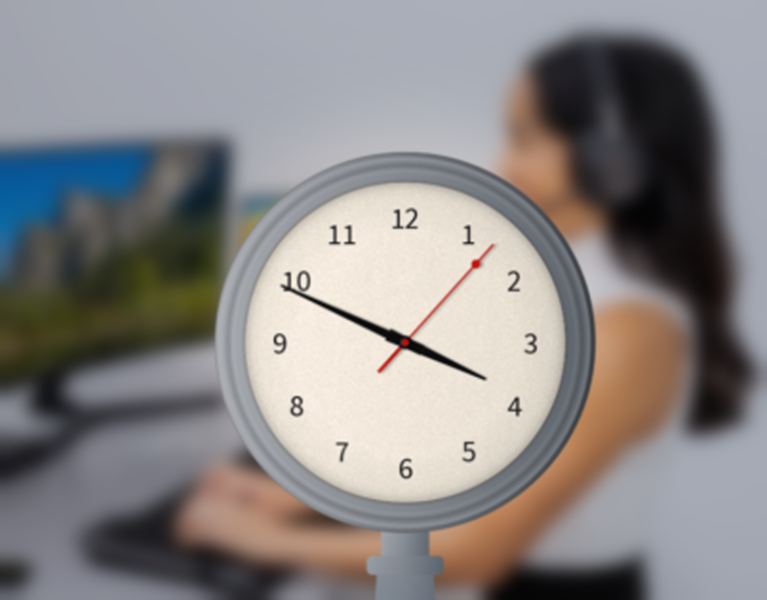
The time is 3,49,07
